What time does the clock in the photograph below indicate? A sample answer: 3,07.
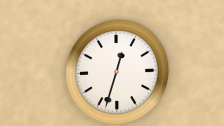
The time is 12,33
